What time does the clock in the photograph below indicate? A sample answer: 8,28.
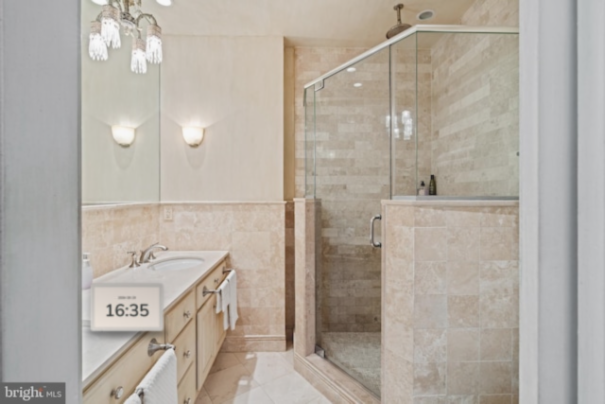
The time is 16,35
